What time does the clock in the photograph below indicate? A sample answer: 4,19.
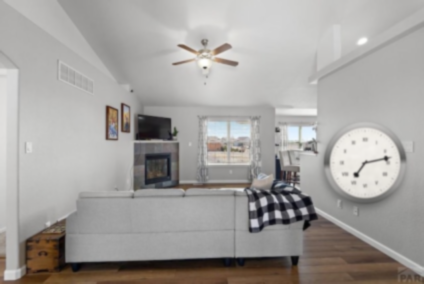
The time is 7,13
